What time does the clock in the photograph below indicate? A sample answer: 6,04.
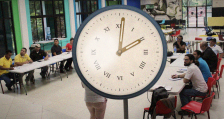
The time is 2,01
